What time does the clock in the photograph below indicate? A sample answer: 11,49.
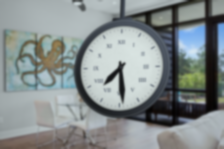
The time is 7,29
